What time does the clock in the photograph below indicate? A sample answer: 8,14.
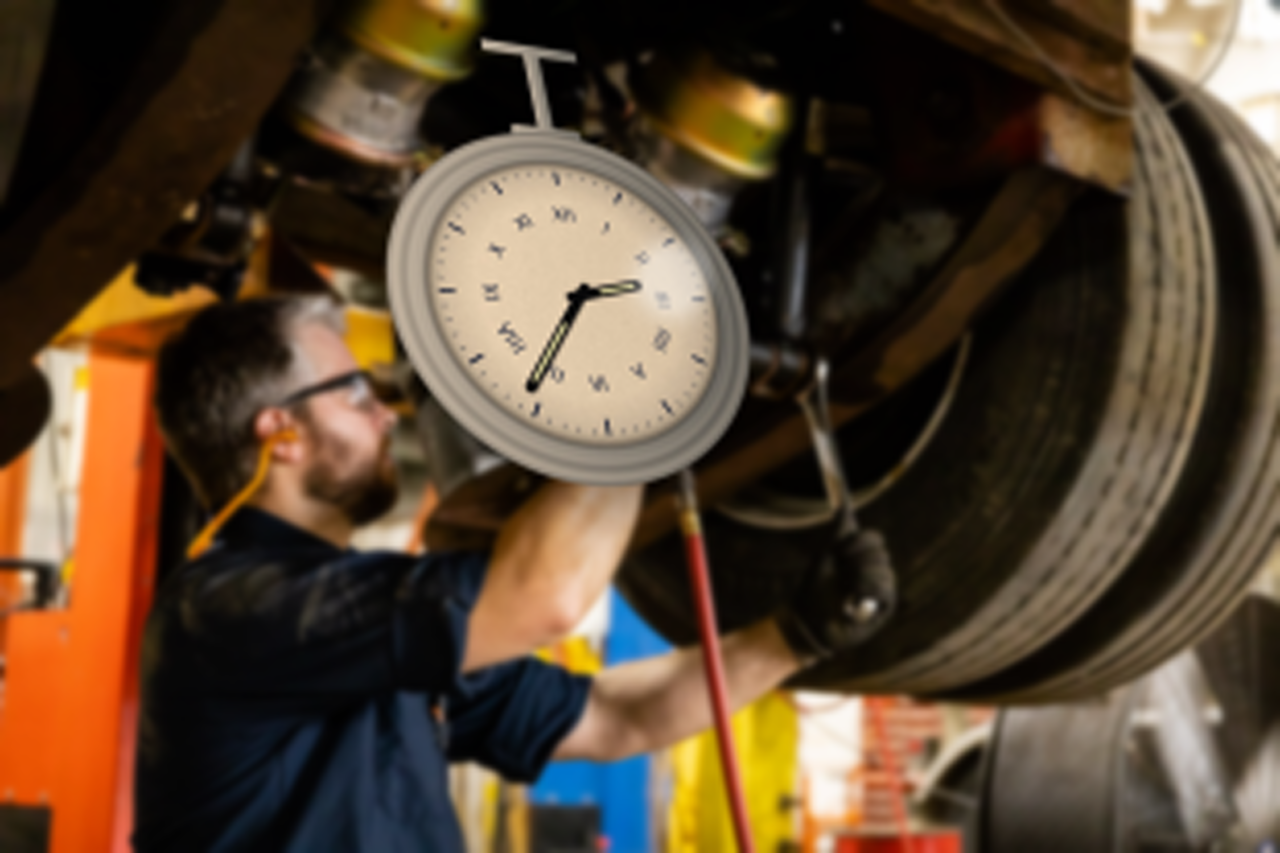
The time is 2,36
